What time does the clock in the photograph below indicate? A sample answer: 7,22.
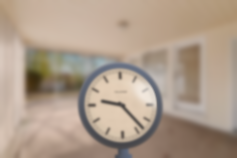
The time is 9,23
